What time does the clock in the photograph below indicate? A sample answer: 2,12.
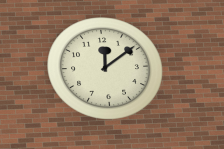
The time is 12,09
